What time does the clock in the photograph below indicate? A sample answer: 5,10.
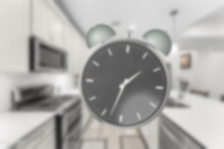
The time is 1,33
